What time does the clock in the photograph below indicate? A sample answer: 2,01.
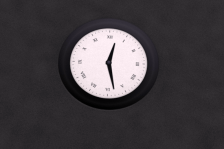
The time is 12,28
